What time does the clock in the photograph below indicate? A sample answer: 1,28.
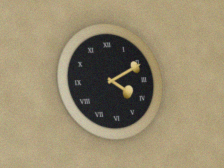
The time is 4,11
